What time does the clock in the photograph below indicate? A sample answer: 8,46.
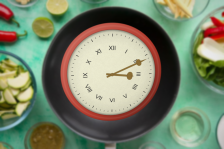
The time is 3,11
